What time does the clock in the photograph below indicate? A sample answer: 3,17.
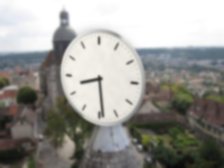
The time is 8,29
